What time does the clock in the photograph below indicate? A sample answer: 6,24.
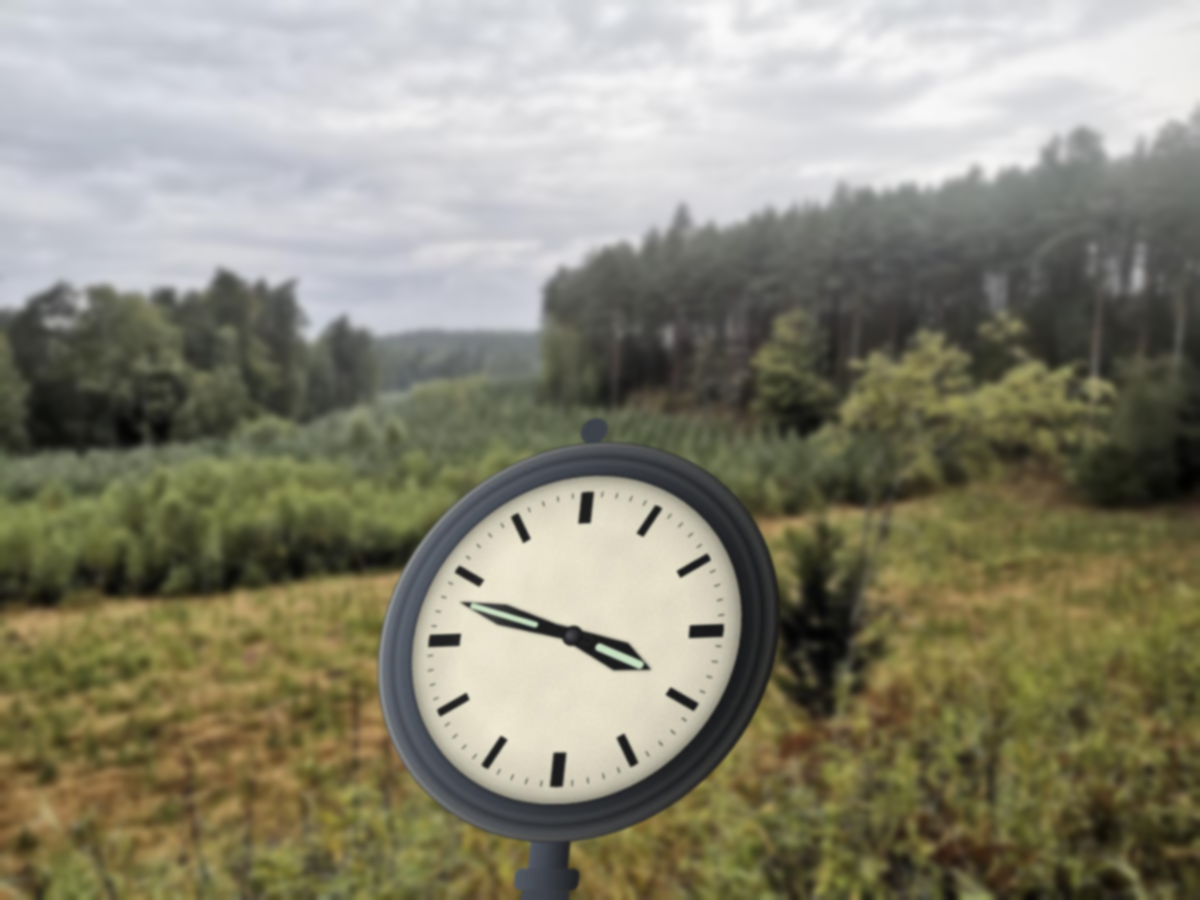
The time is 3,48
